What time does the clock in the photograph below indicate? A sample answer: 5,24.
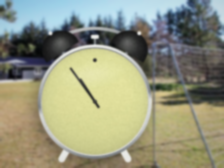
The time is 10,54
